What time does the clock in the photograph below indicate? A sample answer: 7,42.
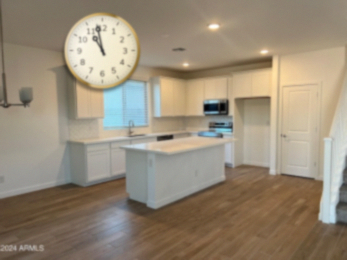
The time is 10,58
